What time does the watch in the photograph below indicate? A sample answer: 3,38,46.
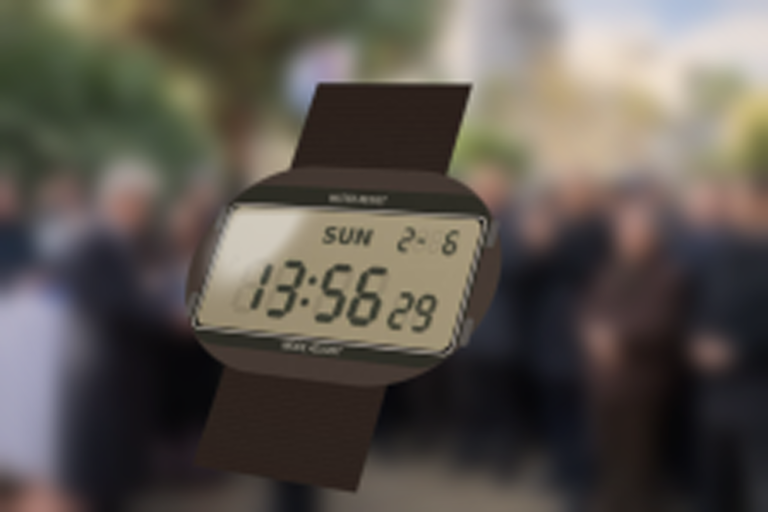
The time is 13,56,29
